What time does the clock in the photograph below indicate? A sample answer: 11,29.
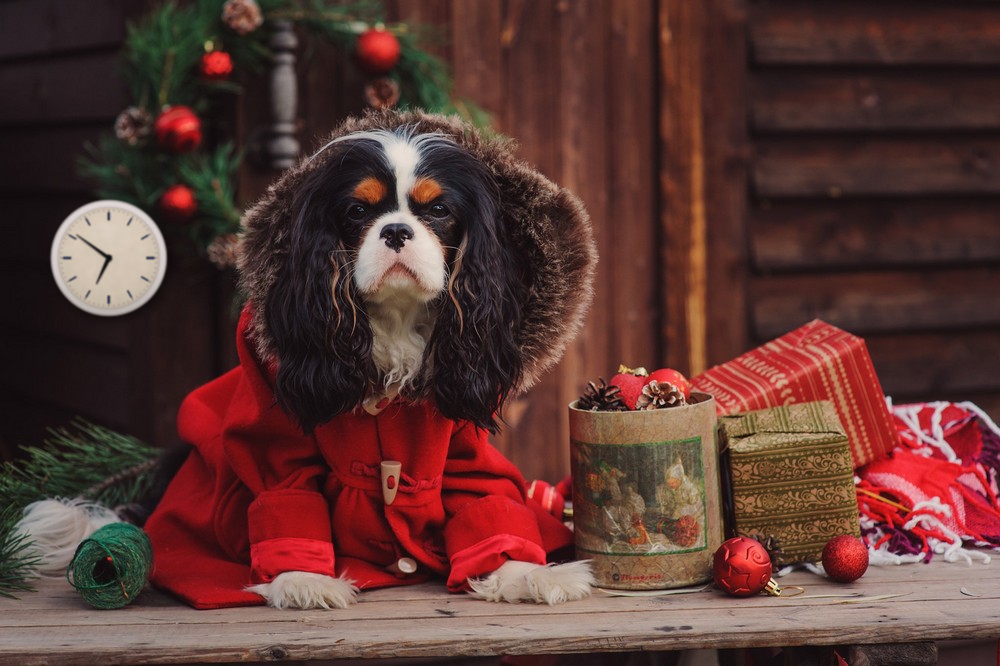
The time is 6,51
